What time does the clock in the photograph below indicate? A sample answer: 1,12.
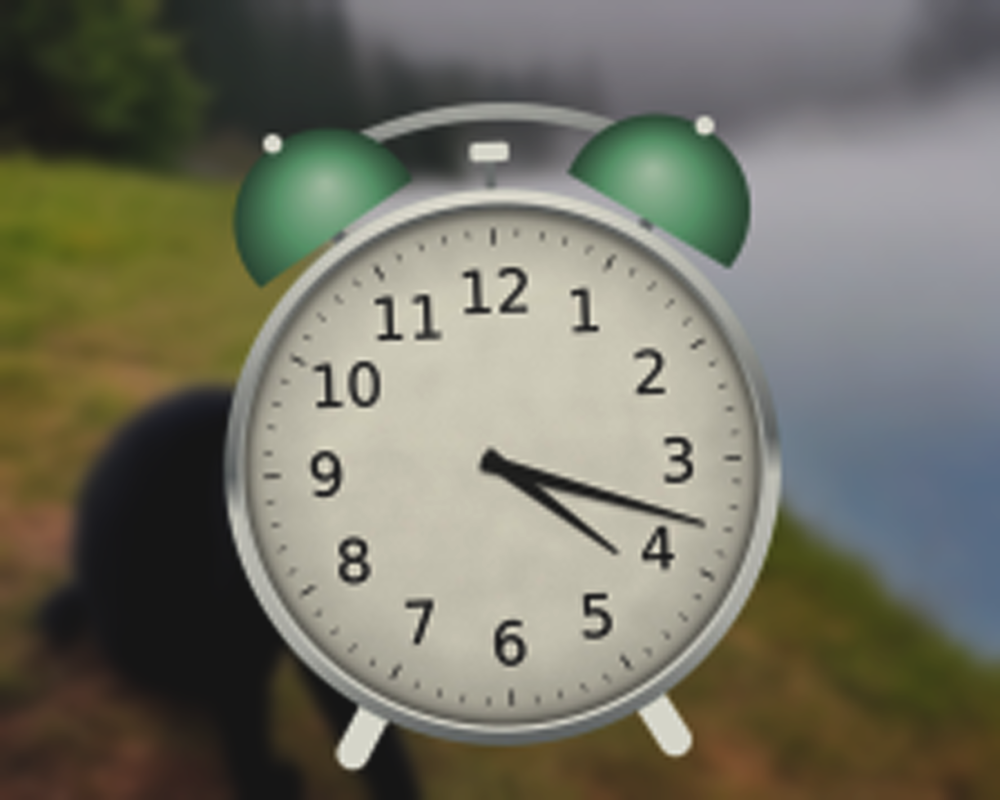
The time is 4,18
